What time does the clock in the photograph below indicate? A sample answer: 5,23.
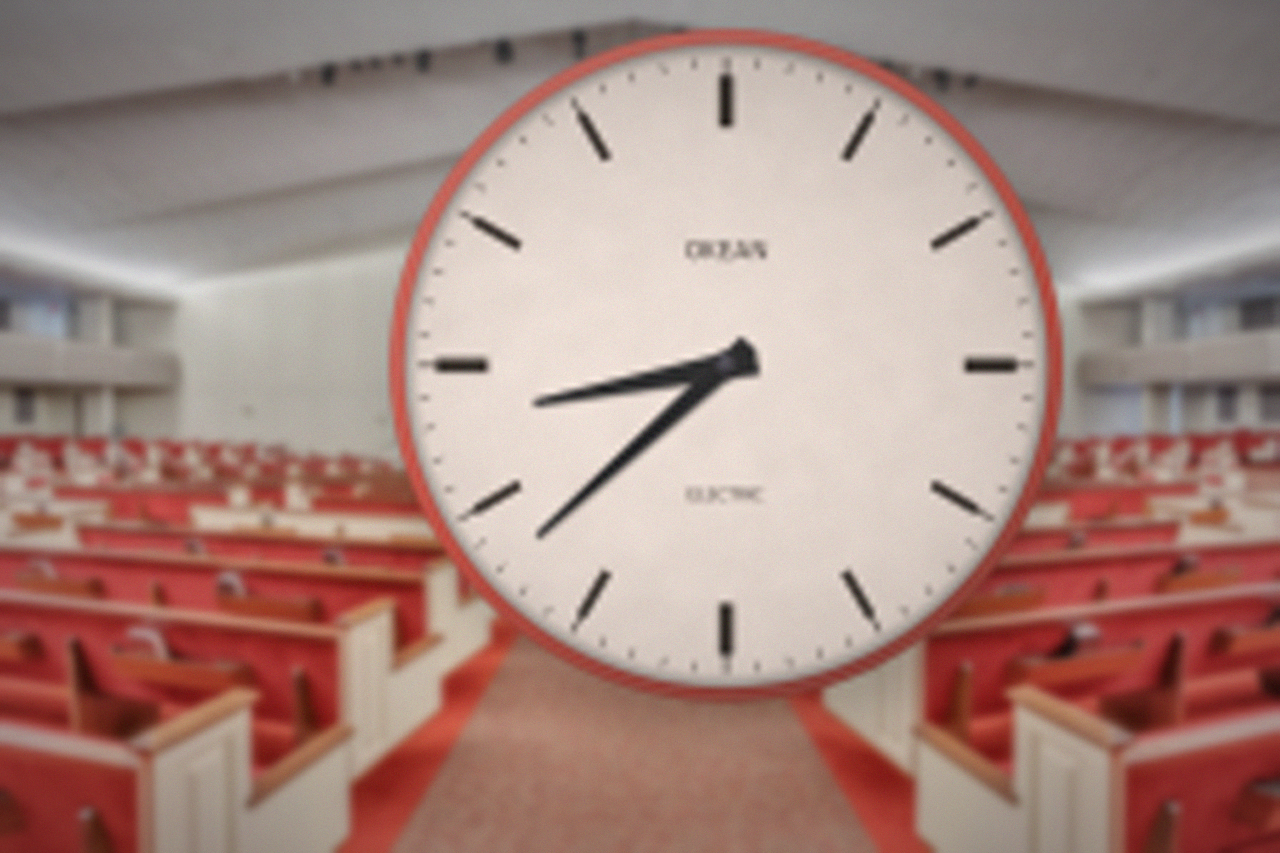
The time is 8,38
